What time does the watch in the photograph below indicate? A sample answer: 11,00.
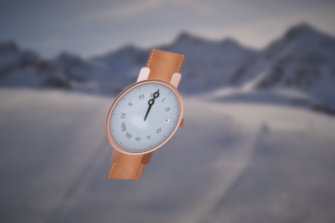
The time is 12,01
